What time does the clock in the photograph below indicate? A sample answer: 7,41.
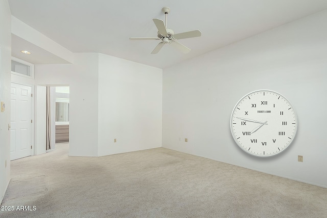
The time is 7,47
